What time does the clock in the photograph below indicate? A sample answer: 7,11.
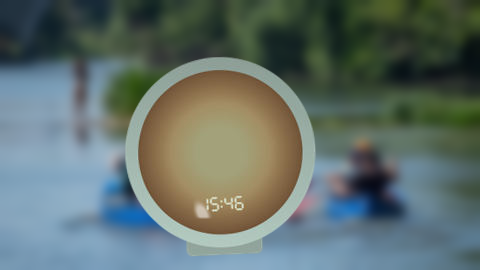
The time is 15,46
